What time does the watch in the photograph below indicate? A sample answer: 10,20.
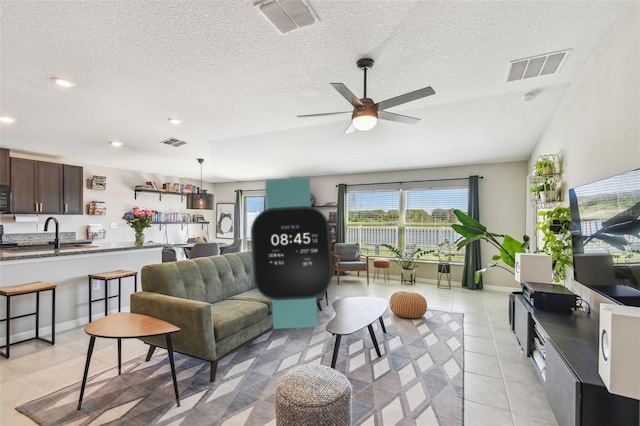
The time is 8,45
